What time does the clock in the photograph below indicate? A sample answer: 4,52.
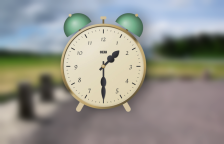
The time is 1,30
